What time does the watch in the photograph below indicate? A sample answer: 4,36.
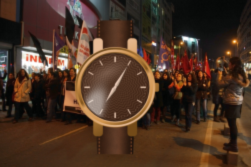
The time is 7,05
